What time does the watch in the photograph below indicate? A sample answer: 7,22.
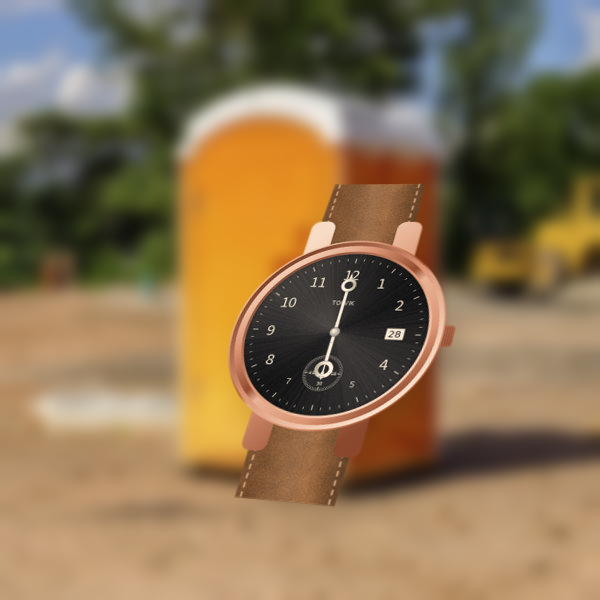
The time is 6,00
